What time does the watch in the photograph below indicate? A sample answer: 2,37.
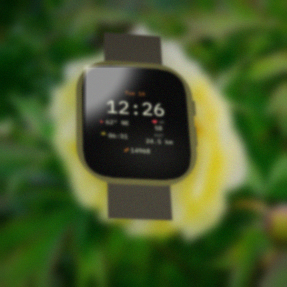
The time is 12,26
